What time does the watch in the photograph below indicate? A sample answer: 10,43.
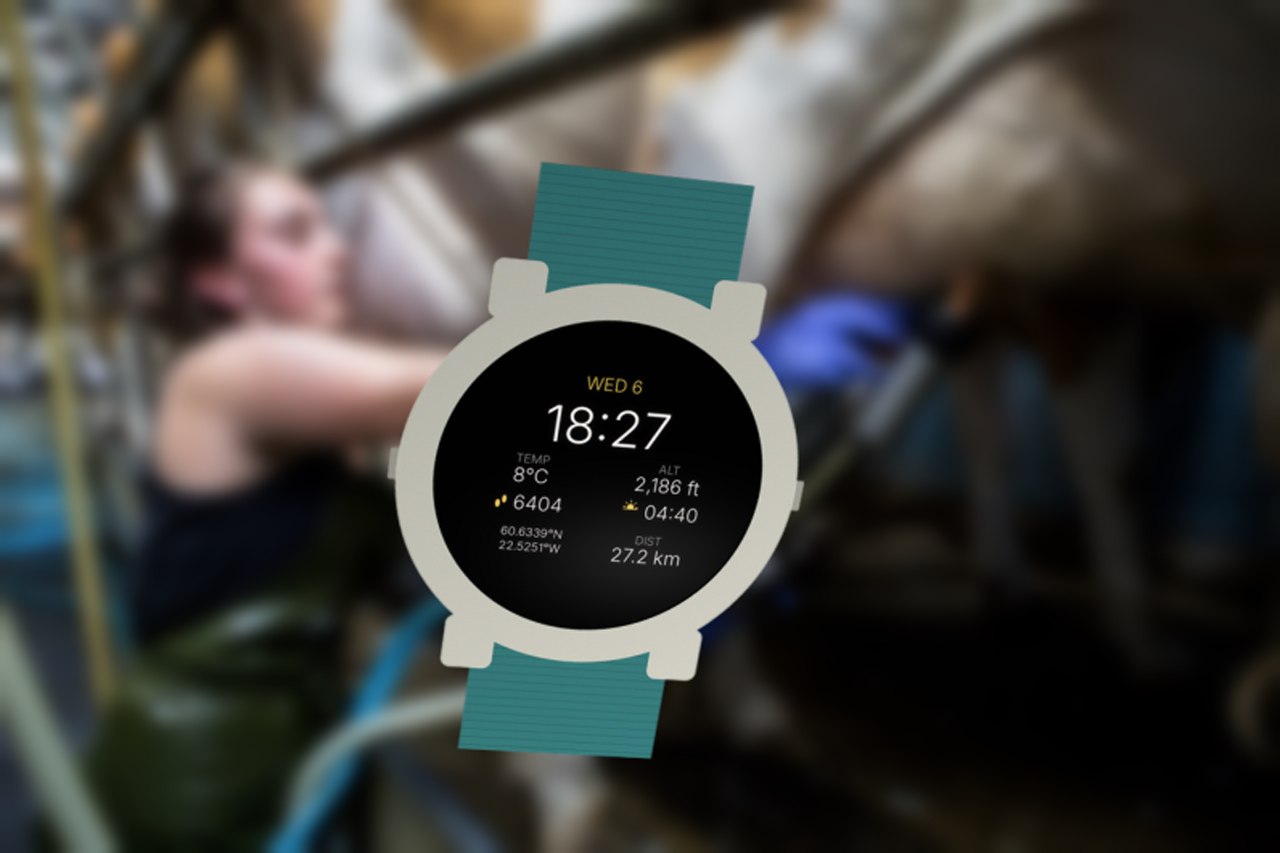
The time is 18,27
